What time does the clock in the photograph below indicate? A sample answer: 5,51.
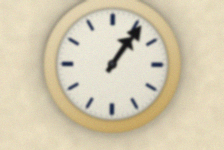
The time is 1,06
